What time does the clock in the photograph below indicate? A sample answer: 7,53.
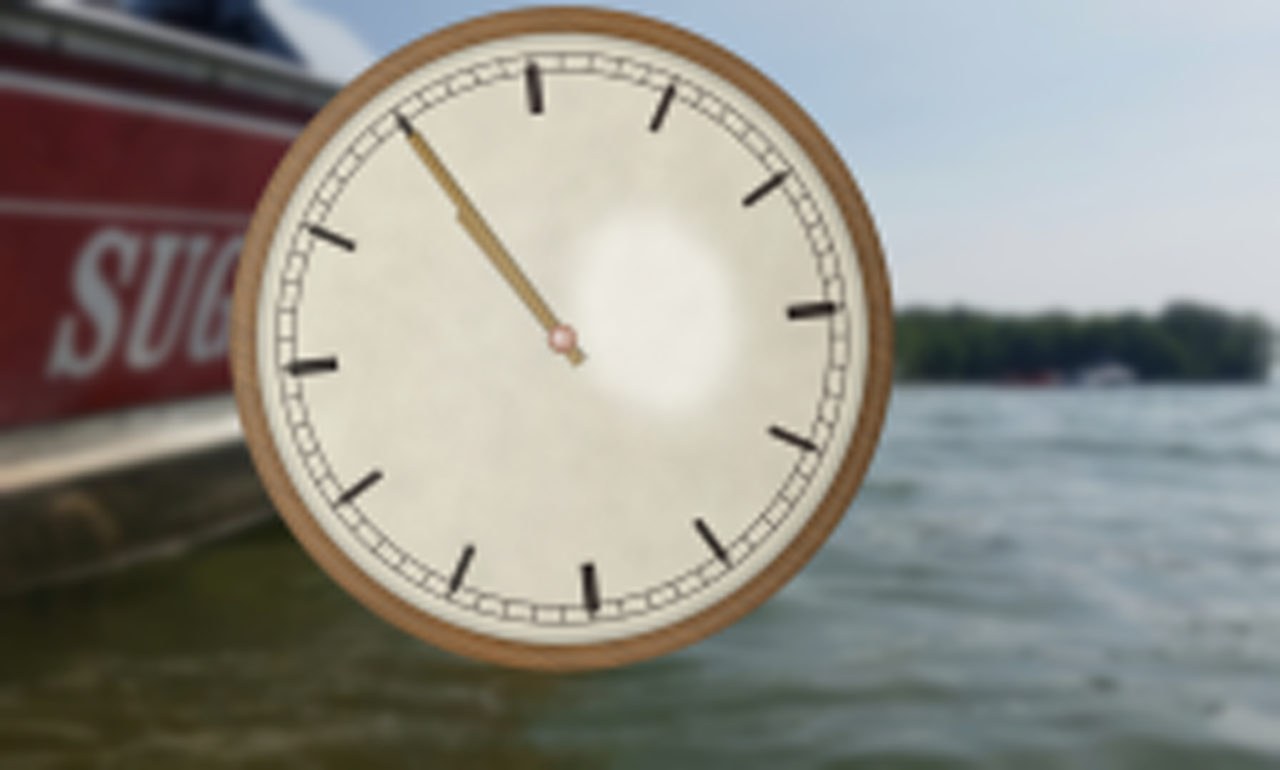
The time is 10,55
